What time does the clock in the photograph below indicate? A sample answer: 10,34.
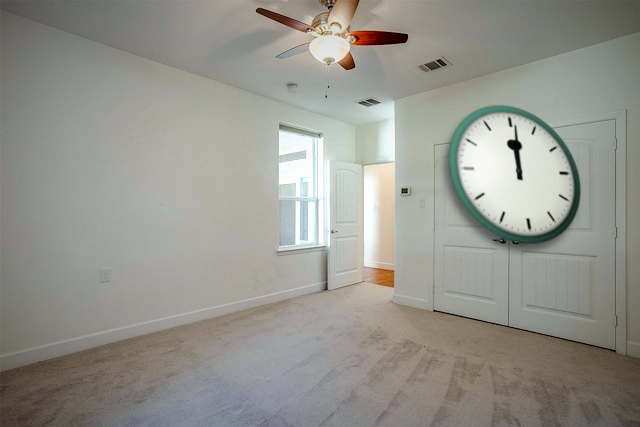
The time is 12,01
